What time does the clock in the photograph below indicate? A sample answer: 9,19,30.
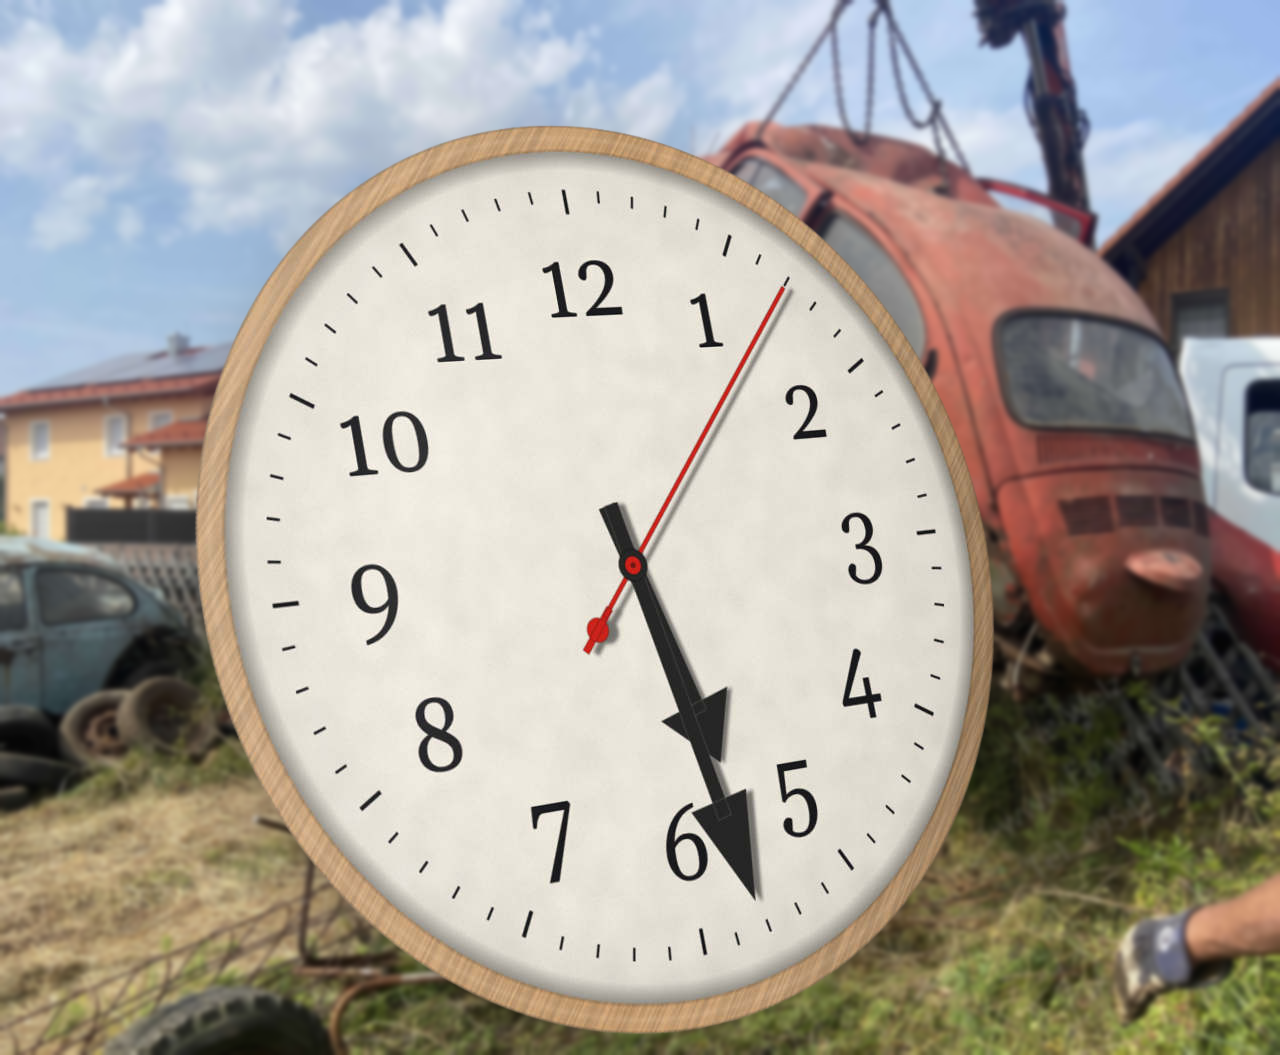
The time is 5,28,07
